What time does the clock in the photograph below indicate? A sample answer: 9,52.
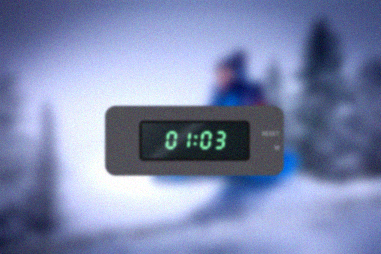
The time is 1,03
